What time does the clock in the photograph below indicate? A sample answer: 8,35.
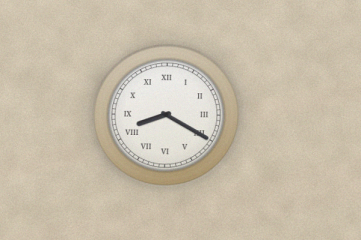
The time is 8,20
